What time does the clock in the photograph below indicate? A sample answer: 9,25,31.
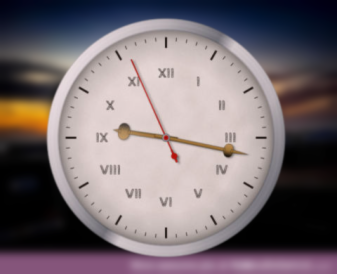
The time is 9,16,56
